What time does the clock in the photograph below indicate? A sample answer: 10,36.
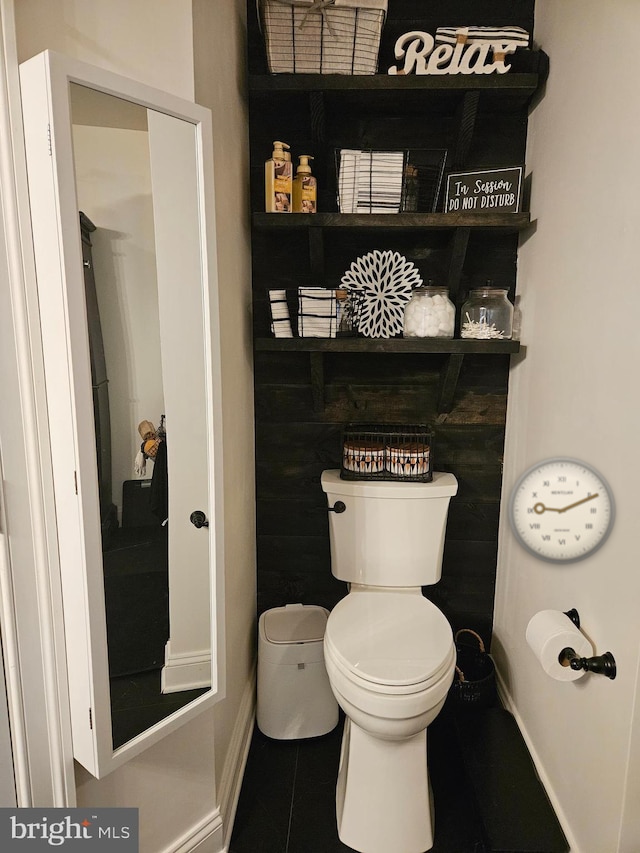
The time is 9,11
